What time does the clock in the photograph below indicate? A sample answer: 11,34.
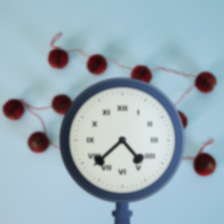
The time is 4,38
